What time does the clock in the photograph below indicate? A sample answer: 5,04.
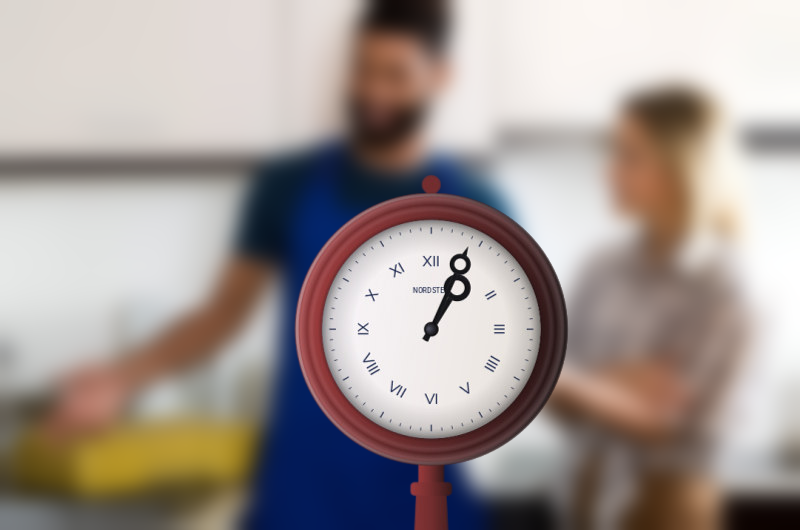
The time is 1,04
